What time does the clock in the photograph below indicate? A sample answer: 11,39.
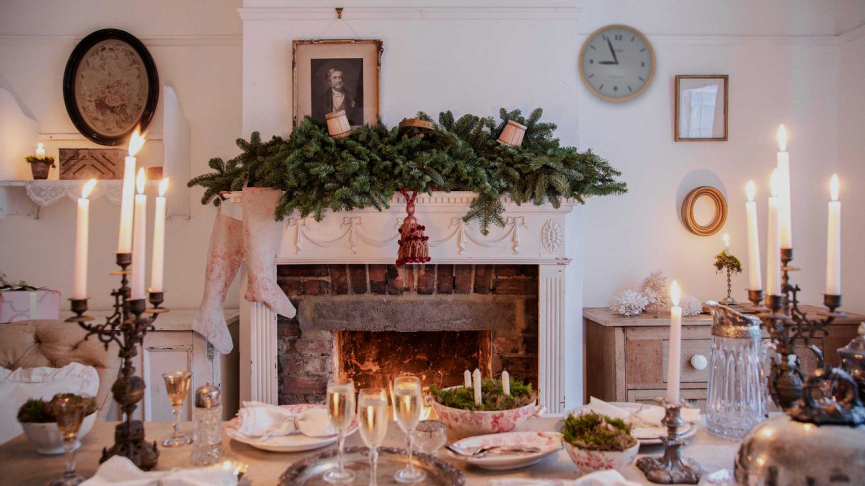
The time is 8,56
